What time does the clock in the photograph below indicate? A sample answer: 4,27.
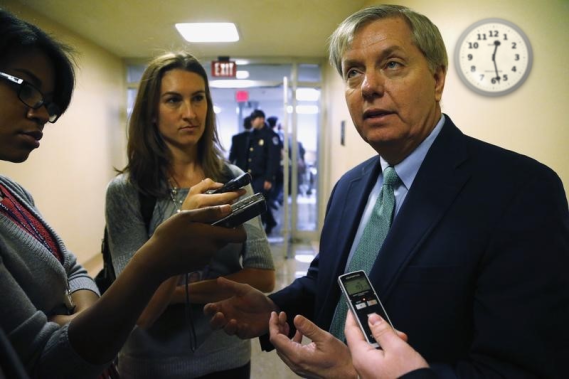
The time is 12,28
